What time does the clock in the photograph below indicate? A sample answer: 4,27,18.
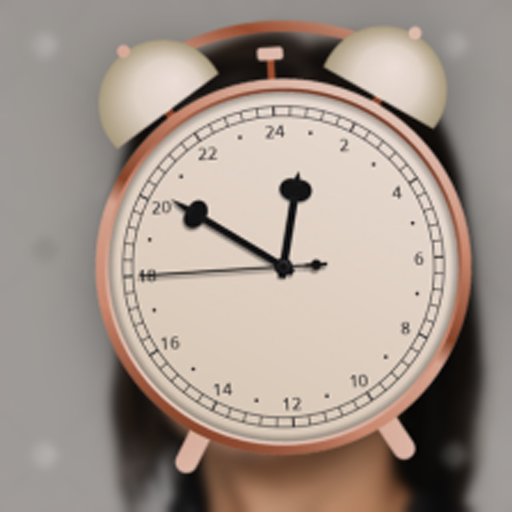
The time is 0,50,45
